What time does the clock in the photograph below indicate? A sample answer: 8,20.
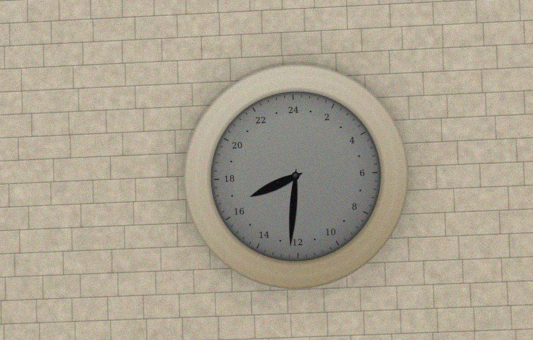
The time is 16,31
